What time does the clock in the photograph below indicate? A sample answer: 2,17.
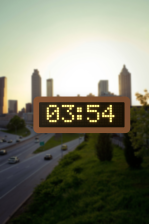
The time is 3,54
